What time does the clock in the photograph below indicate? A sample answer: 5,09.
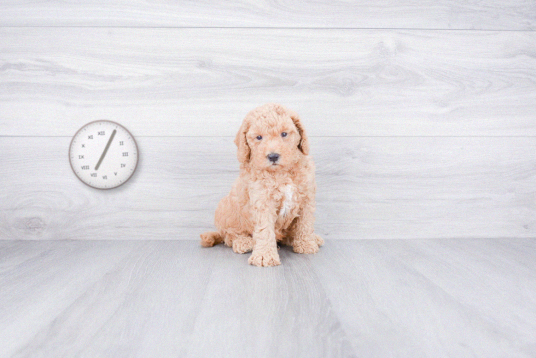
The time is 7,05
